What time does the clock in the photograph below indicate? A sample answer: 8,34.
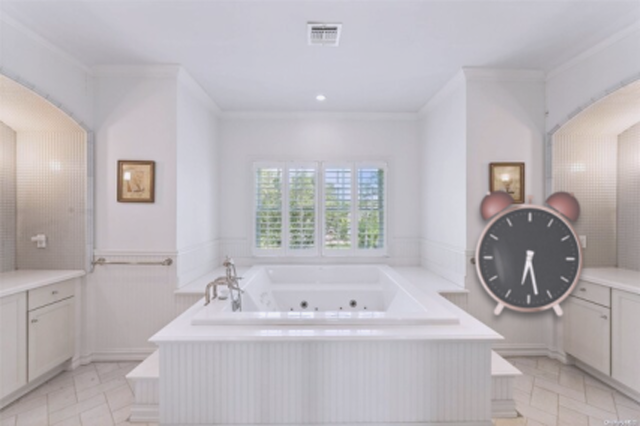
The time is 6,28
